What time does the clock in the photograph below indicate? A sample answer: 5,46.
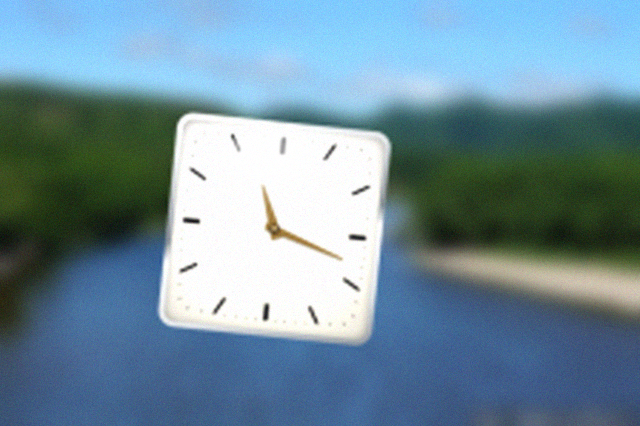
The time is 11,18
